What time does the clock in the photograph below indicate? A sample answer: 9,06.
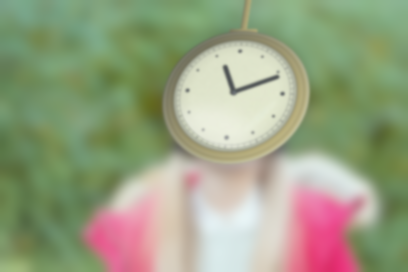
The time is 11,11
